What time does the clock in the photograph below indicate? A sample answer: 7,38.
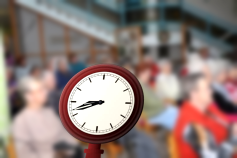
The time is 8,42
